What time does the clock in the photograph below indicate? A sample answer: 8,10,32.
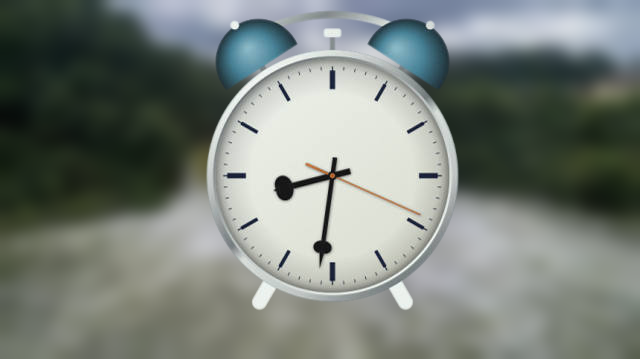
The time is 8,31,19
